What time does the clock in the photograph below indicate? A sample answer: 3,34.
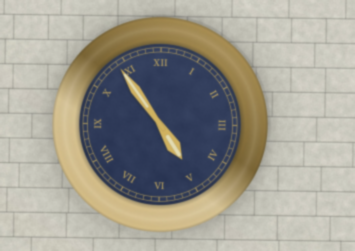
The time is 4,54
